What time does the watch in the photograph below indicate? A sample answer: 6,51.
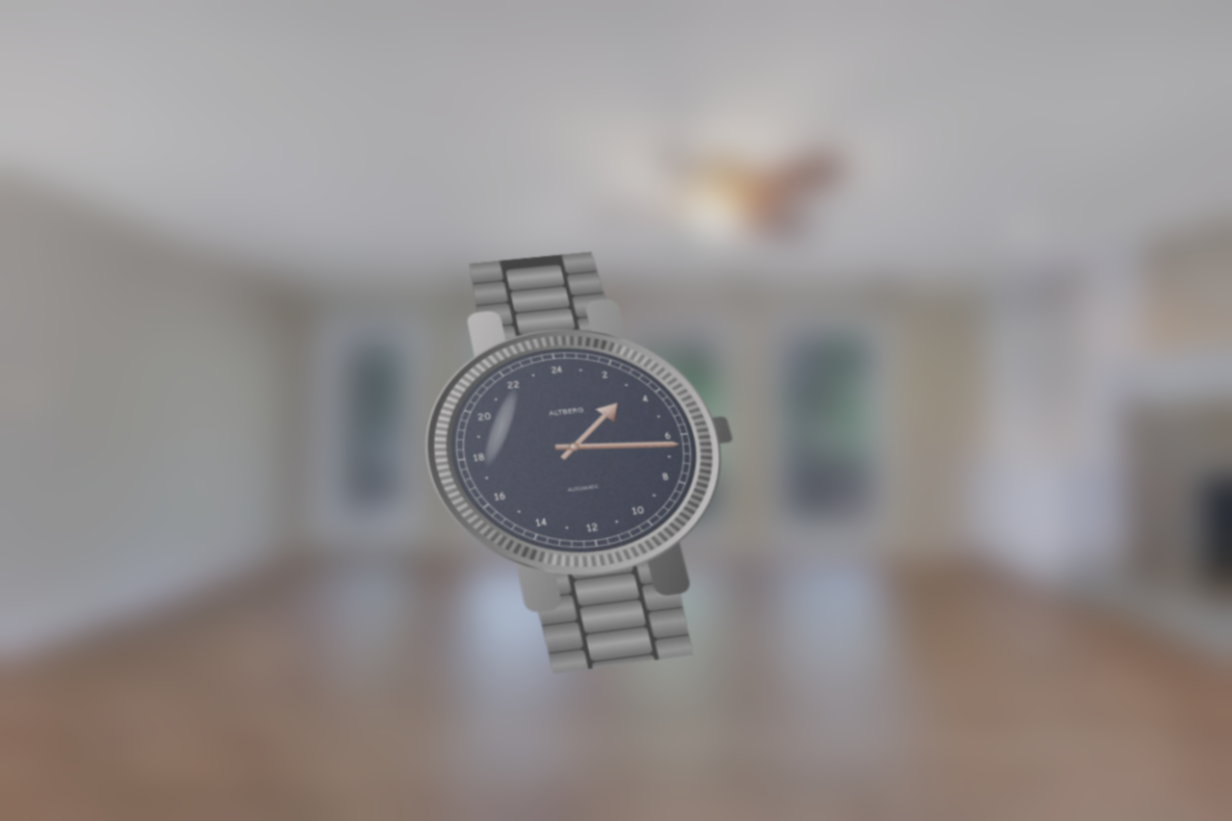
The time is 3,16
